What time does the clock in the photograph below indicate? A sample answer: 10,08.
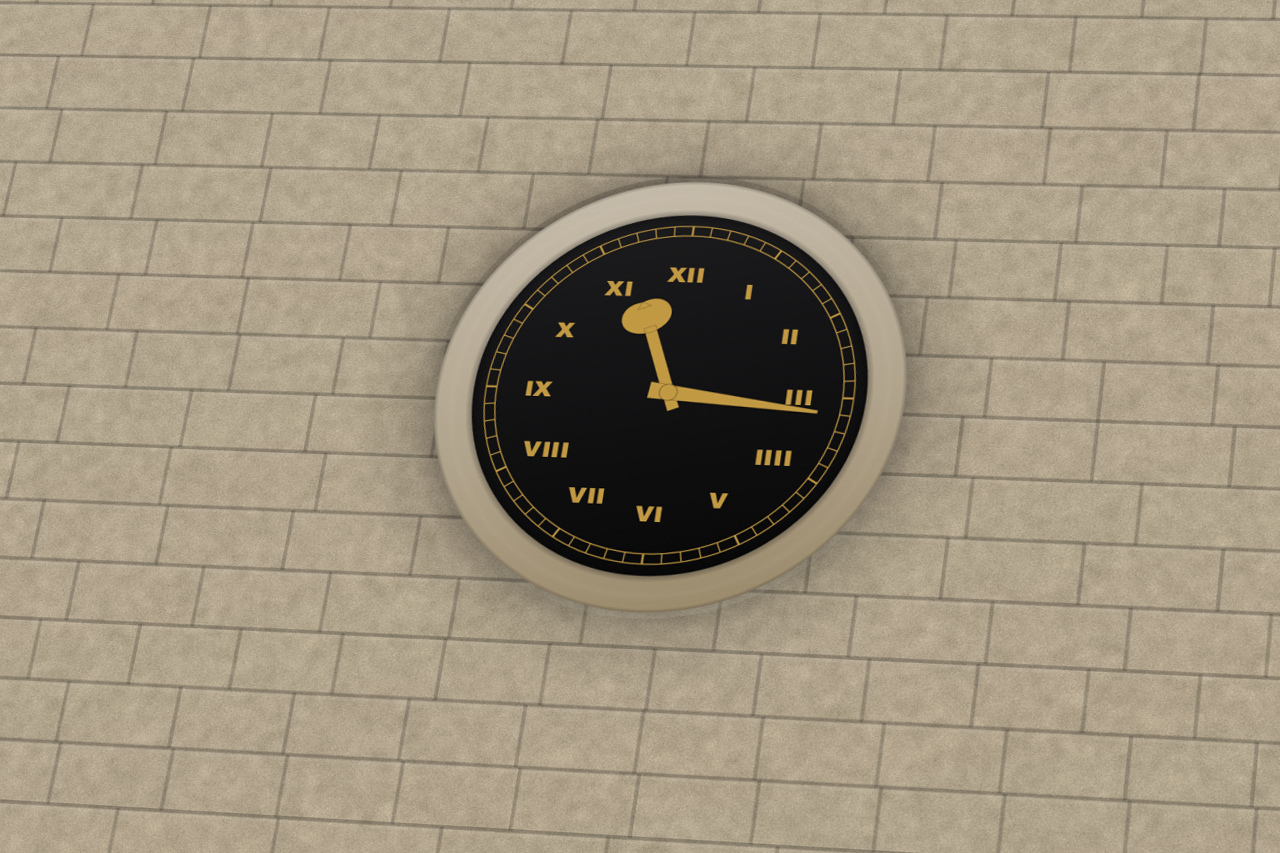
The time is 11,16
